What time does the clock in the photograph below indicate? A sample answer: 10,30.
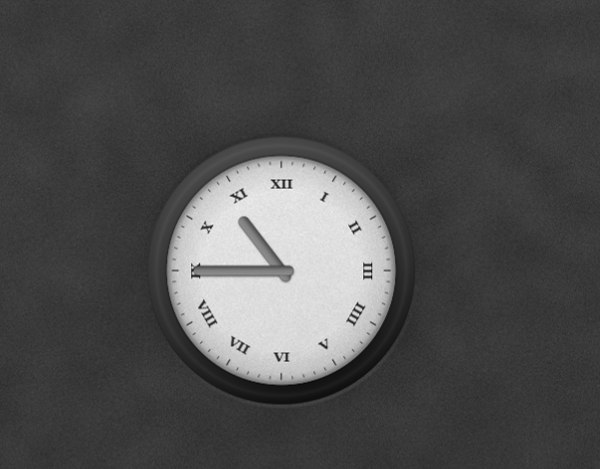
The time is 10,45
